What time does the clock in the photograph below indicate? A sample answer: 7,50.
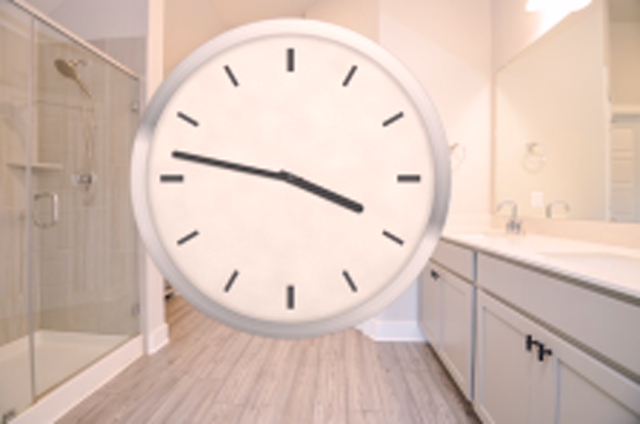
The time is 3,47
